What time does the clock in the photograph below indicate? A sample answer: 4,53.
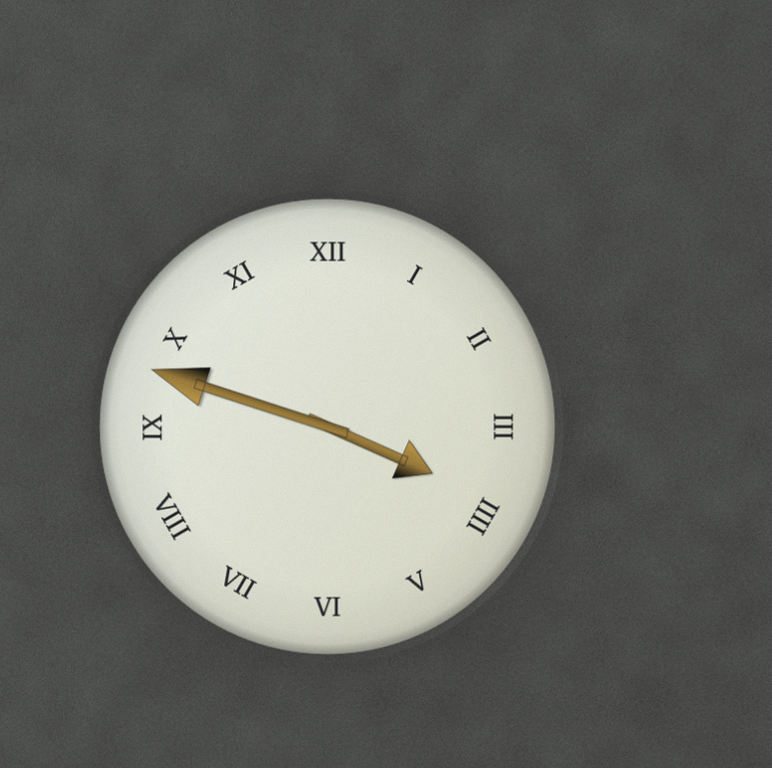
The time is 3,48
